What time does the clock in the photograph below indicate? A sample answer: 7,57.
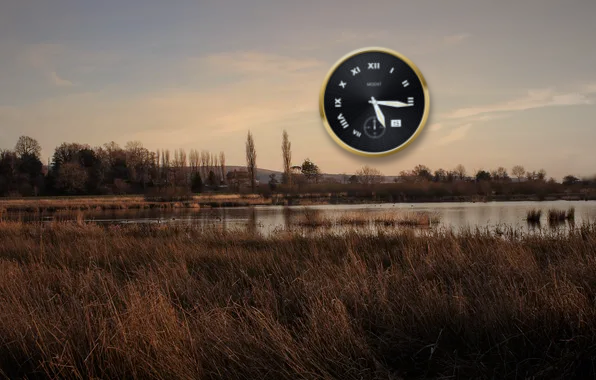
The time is 5,16
